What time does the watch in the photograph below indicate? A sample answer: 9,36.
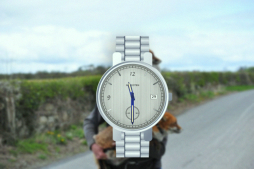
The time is 11,30
